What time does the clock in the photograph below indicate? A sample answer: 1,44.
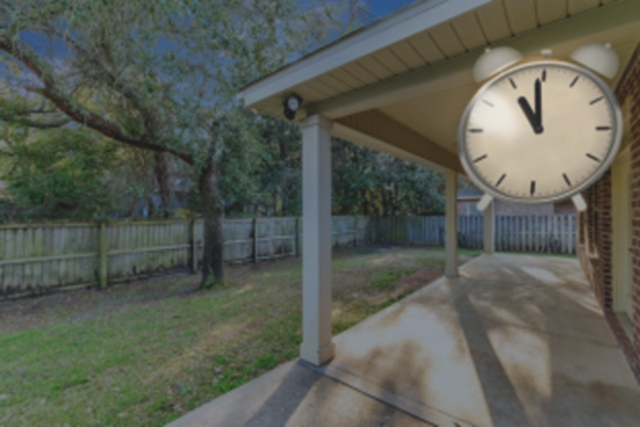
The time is 10,59
